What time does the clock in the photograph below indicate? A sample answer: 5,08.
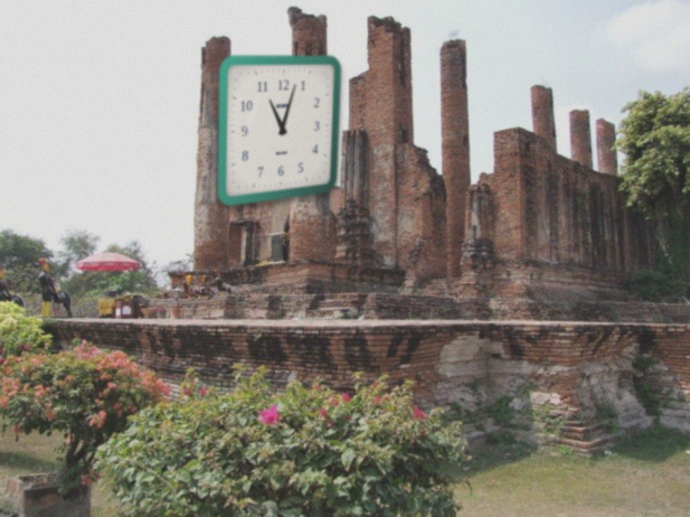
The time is 11,03
